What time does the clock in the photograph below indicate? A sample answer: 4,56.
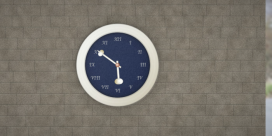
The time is 5,51
